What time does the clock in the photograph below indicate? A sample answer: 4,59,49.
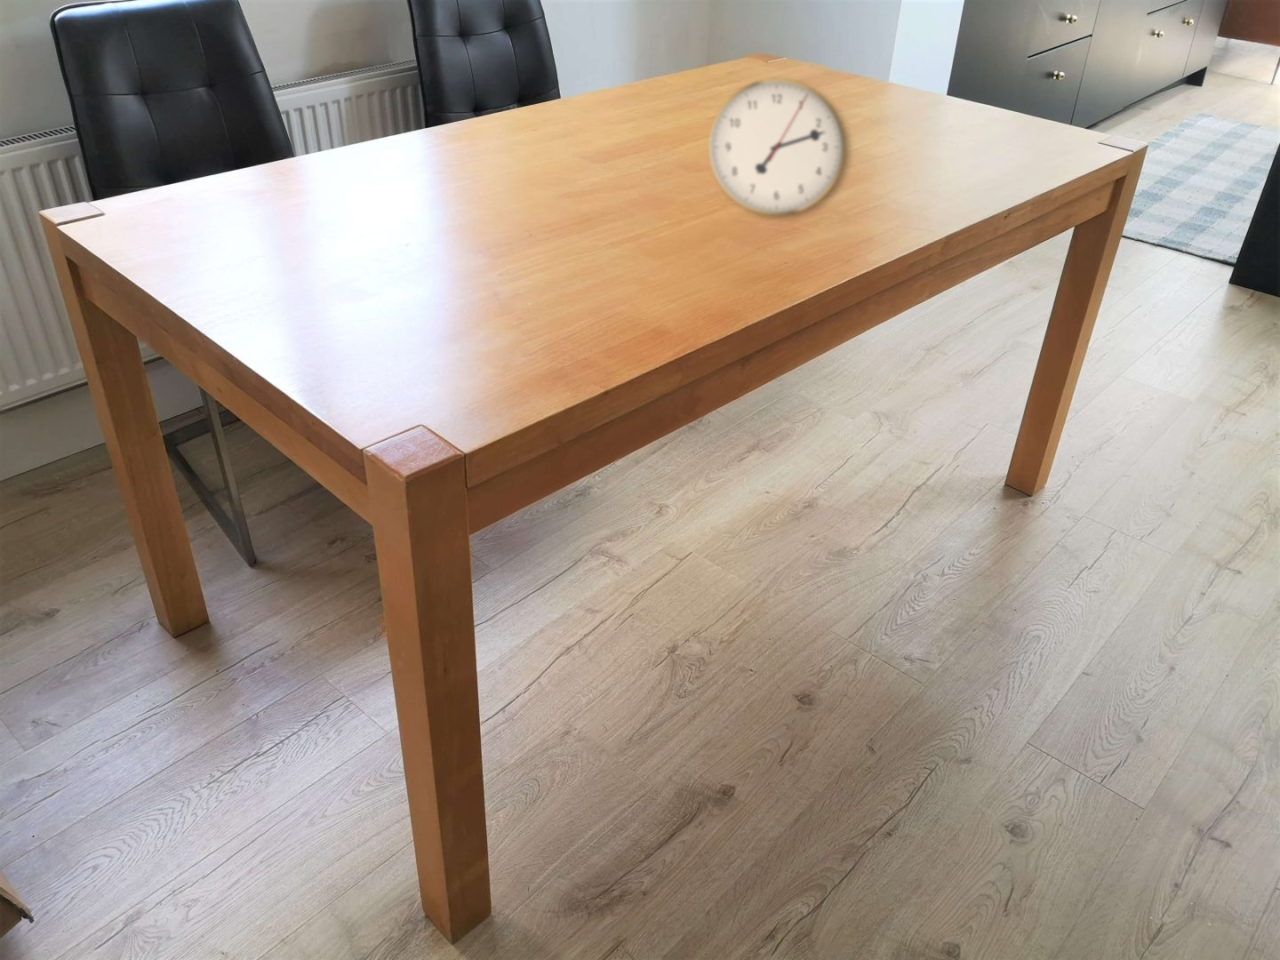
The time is 7,12,05
